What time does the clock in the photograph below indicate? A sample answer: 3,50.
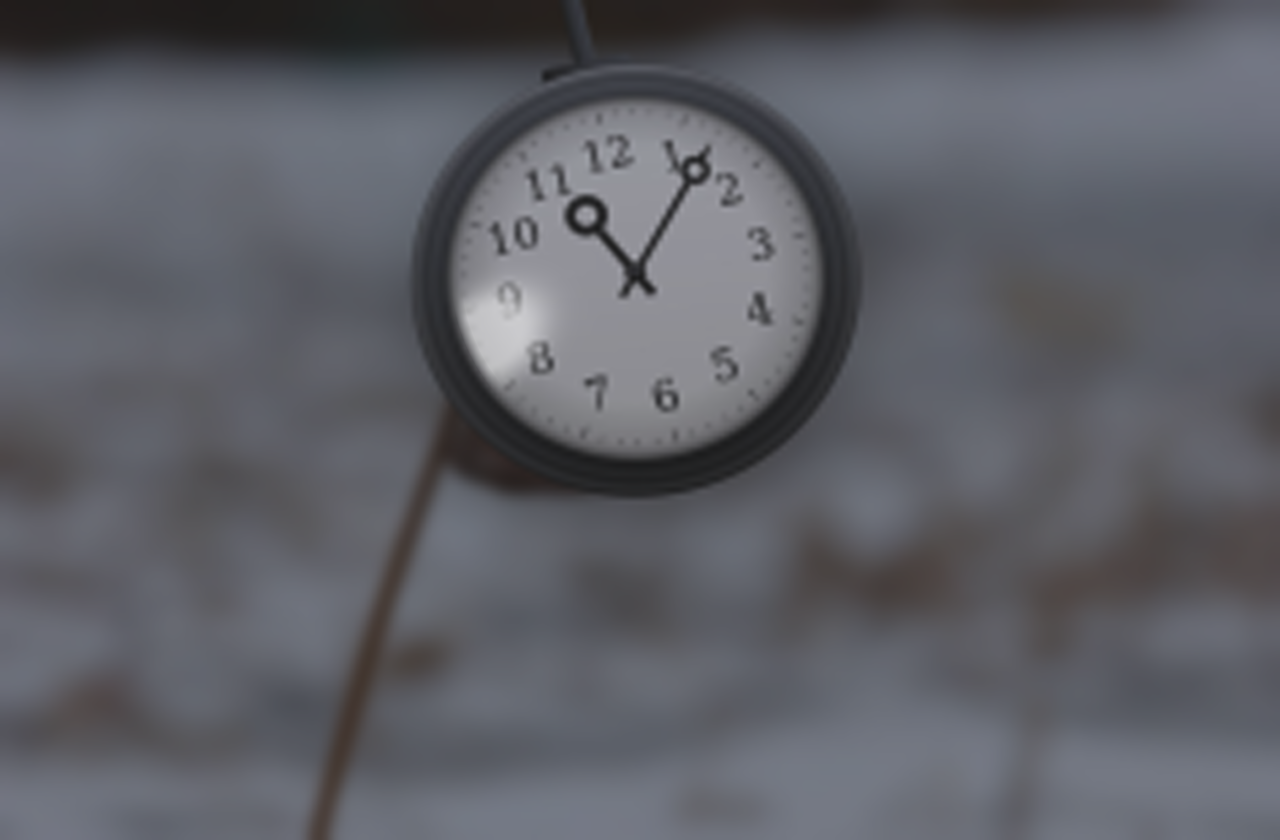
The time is 11,07
